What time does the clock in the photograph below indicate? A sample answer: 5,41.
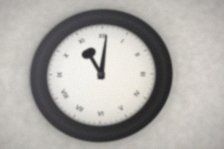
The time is 11,01
